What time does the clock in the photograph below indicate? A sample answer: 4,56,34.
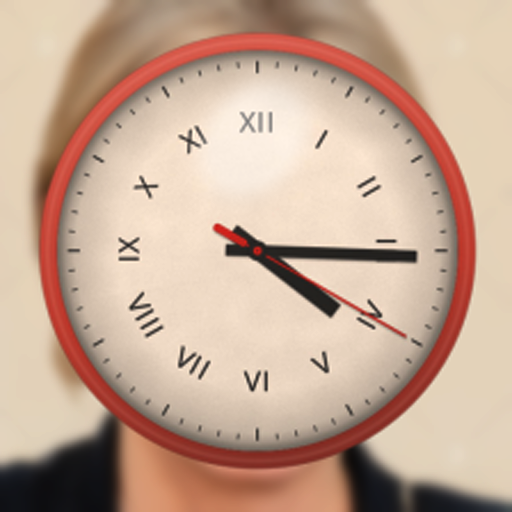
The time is 4,15,20
